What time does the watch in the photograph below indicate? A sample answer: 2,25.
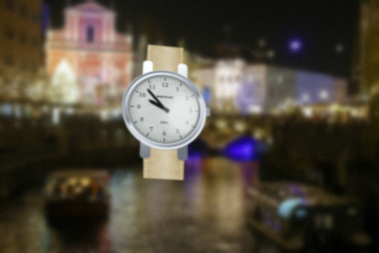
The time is 9,53
